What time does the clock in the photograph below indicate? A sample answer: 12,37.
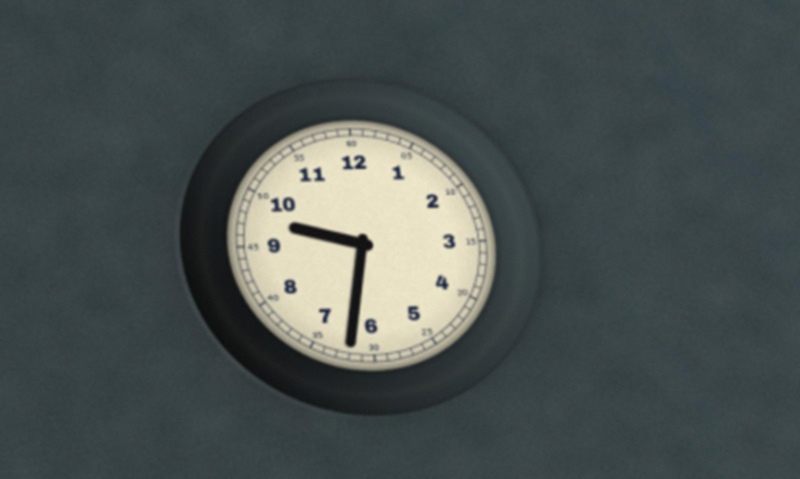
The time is 9,32
